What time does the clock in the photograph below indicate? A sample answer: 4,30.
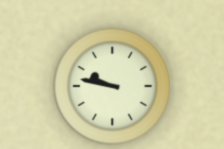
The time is 9,47
